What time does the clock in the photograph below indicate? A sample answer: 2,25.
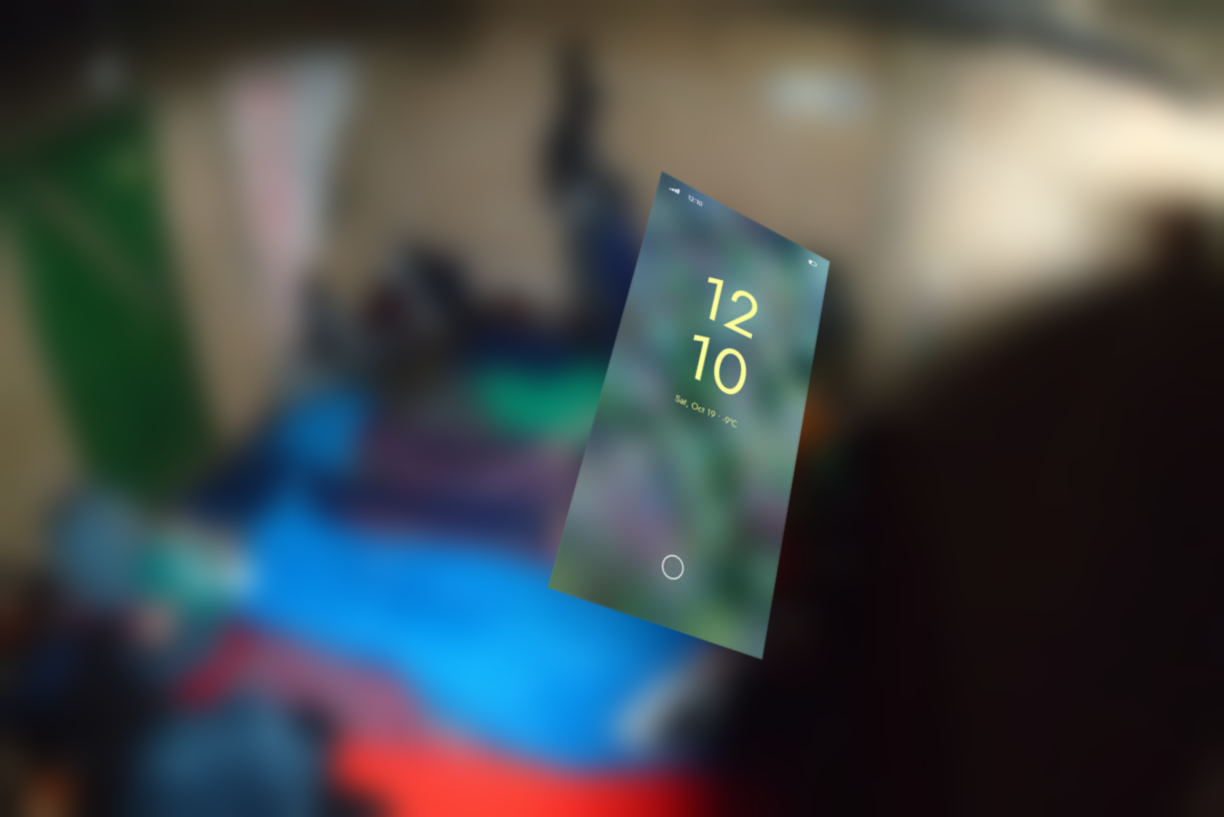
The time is 12,10
